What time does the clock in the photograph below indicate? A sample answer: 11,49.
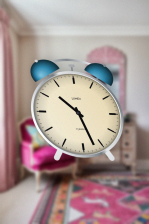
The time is 10,27
